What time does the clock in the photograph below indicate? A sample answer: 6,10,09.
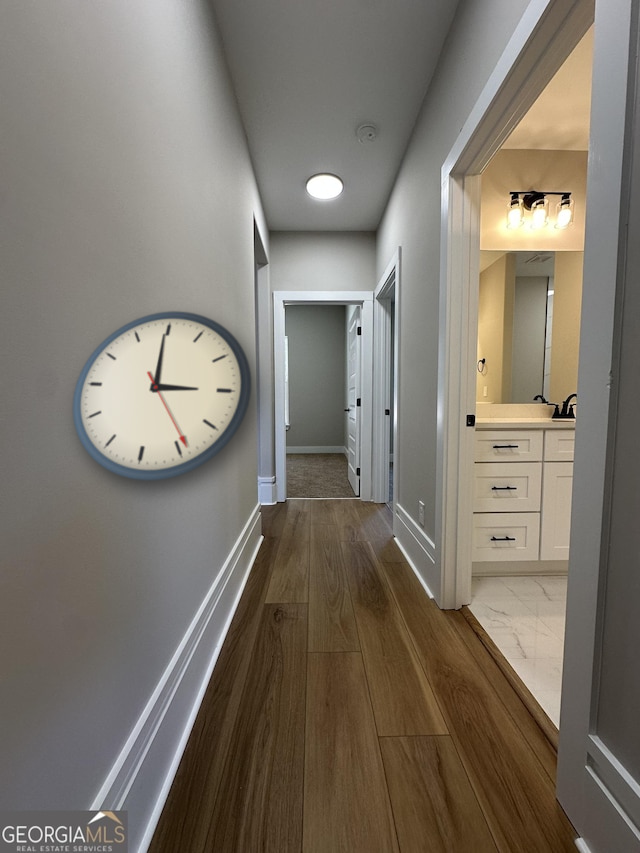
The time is 2,59,24
